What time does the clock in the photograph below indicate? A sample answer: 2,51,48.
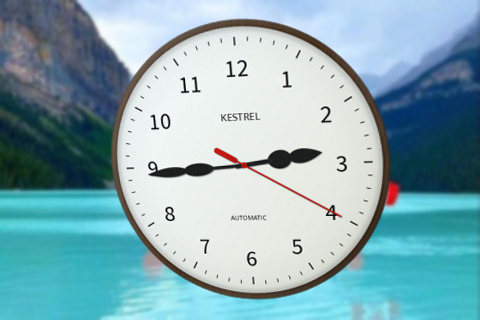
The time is 2,44,20
